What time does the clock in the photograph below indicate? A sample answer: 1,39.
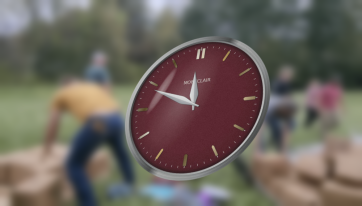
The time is 11,49
